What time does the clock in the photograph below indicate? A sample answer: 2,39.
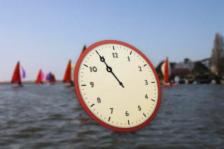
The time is 10,55
